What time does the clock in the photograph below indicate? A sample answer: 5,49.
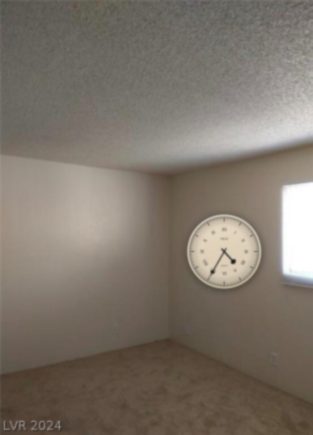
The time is 4,35
